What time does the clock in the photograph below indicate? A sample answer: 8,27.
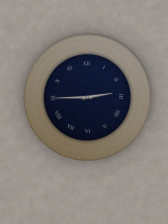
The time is 2,45
